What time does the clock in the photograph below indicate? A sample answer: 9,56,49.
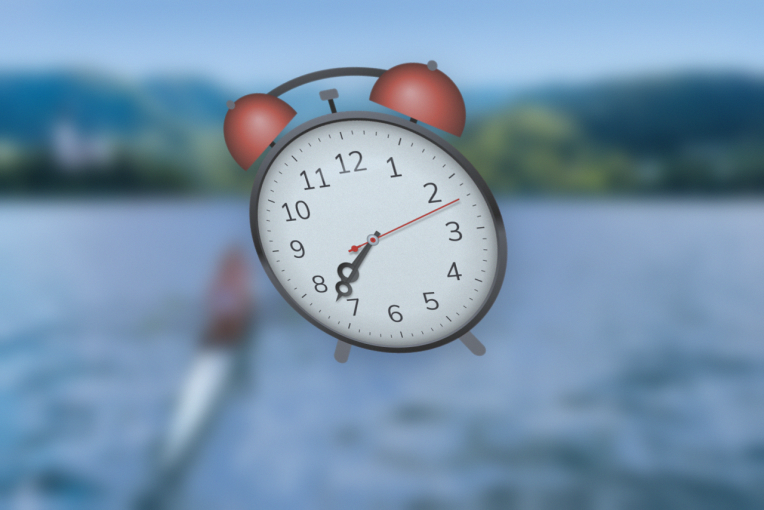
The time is 7,37,12
